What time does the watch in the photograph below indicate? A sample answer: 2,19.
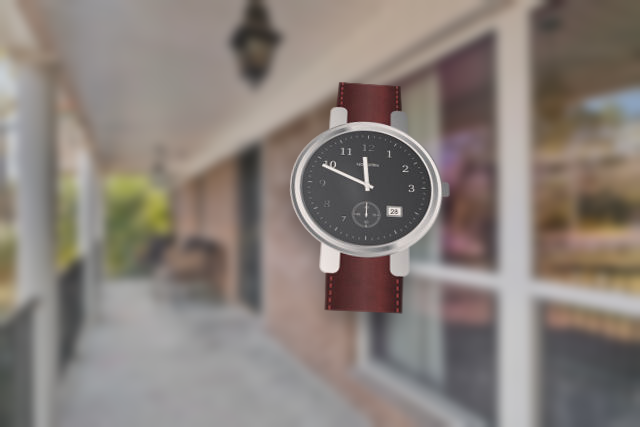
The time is 11,49
